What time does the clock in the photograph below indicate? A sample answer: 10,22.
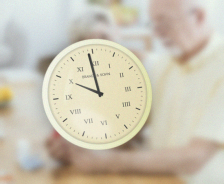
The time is 9,59
